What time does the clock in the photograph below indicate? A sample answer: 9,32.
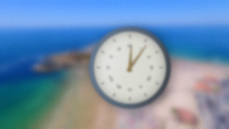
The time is 12,06
